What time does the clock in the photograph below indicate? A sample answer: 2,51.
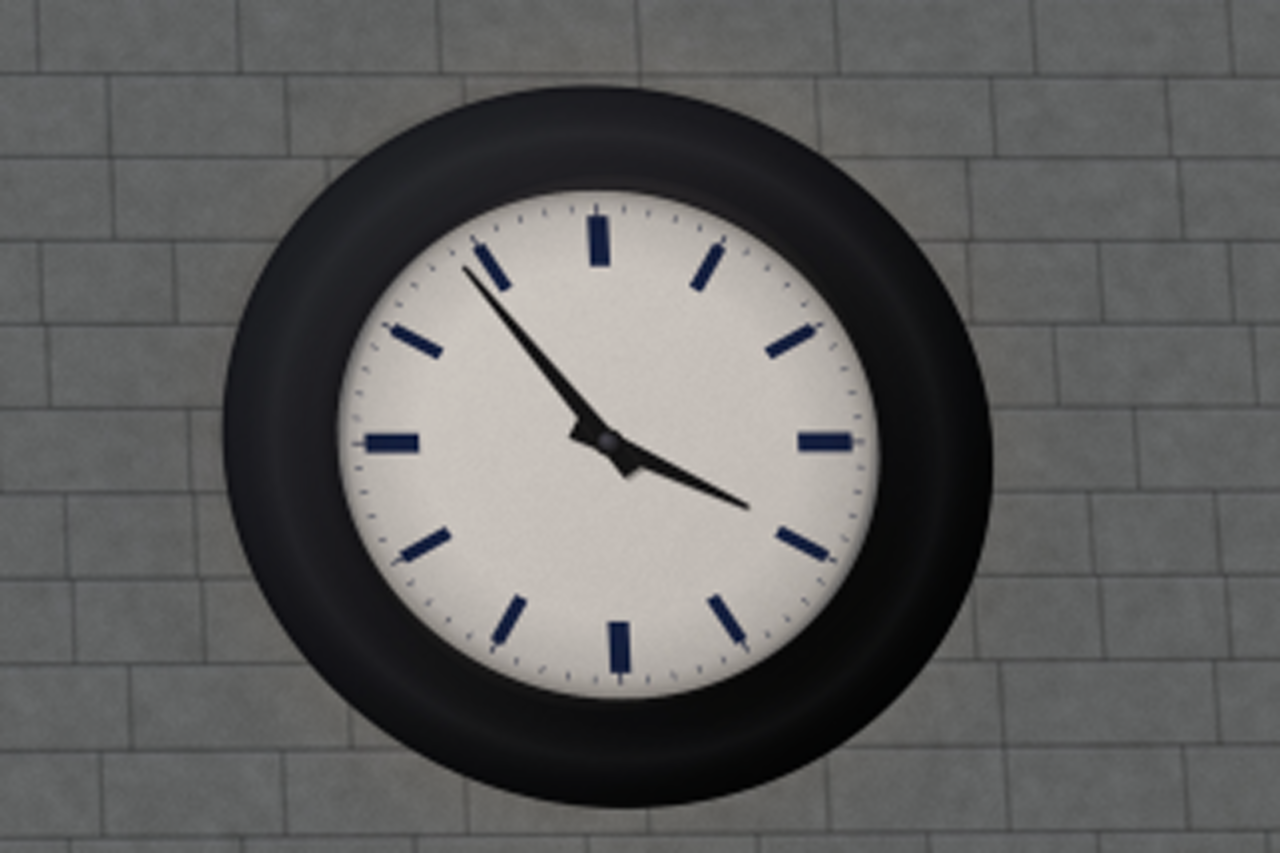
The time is 3,54
